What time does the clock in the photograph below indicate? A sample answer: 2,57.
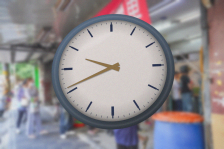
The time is 9,41
